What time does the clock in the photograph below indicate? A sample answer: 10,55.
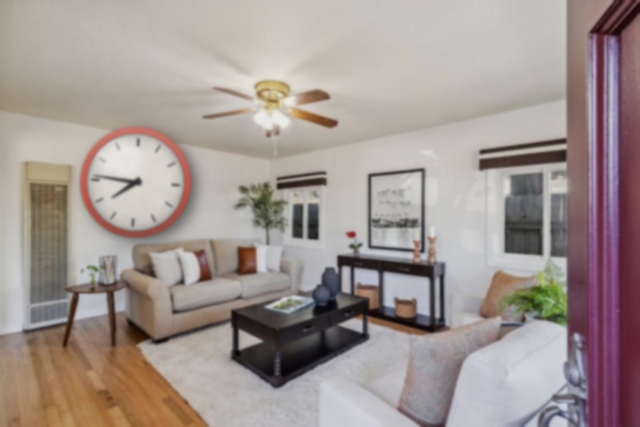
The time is 7,46
